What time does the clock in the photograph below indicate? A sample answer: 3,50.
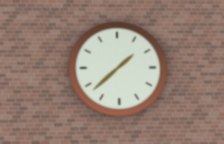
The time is 1,38
